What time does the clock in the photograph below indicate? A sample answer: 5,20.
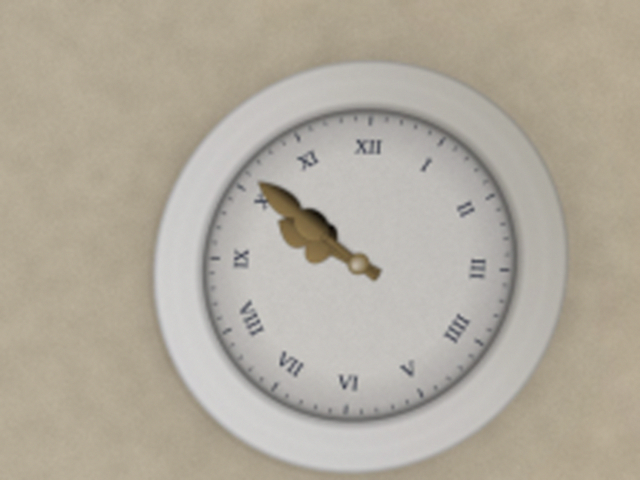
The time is 9,51
